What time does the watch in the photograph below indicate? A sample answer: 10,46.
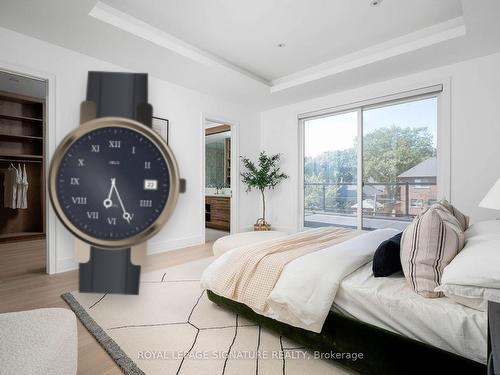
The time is 6,26
